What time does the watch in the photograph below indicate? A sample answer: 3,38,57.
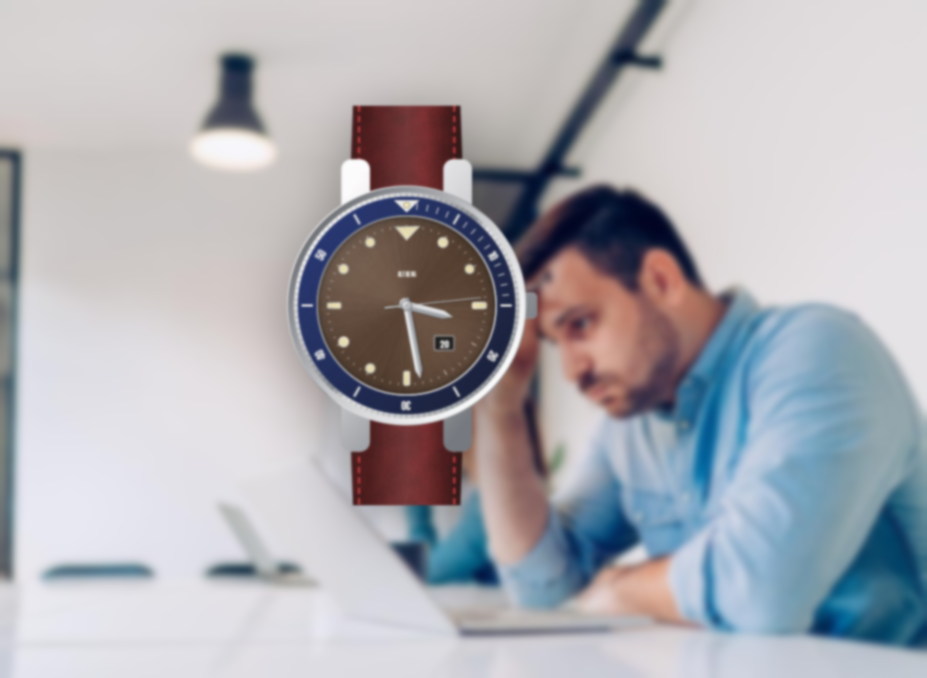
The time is 3,28,14
